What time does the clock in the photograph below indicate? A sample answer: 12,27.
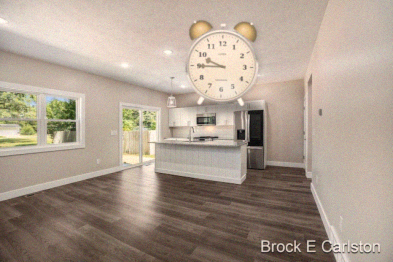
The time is 9,45
